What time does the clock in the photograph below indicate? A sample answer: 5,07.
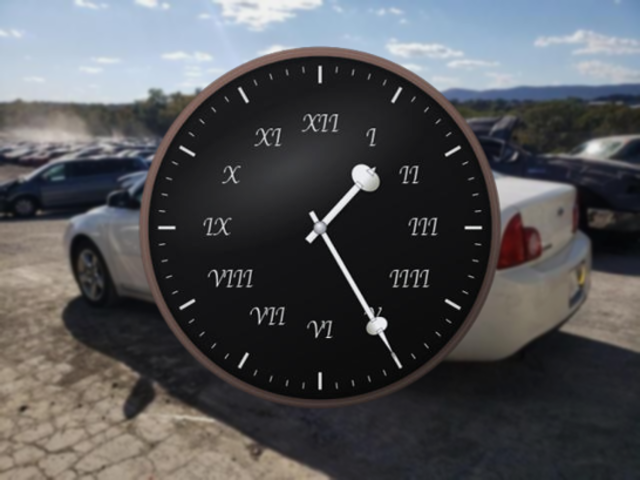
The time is 1,25
